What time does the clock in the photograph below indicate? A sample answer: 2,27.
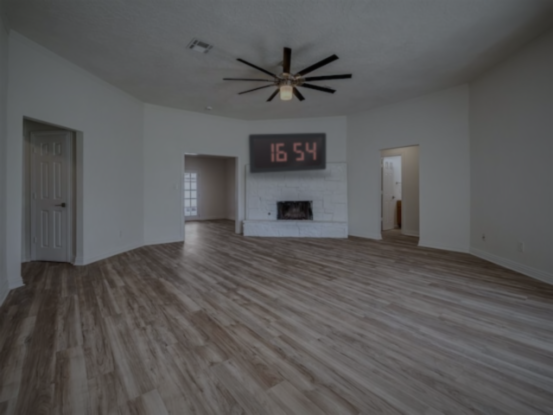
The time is 16,54
